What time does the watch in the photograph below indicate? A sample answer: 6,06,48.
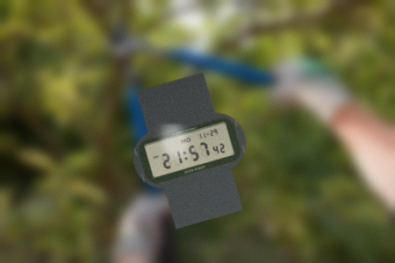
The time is 21,57,42
